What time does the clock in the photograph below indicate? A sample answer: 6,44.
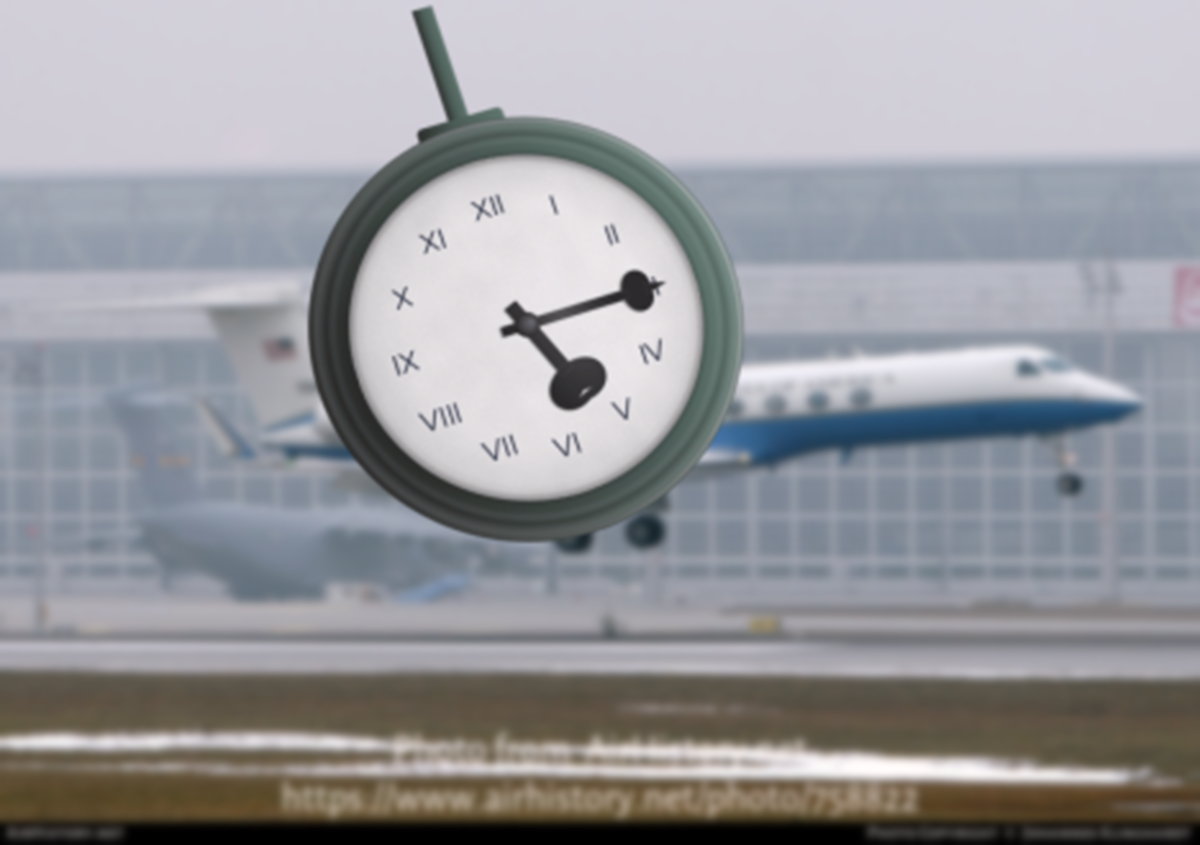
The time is 5,15
